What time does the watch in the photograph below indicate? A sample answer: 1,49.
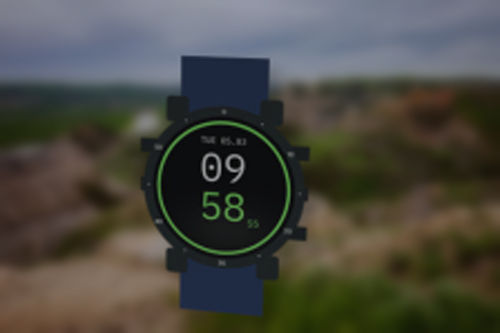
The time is 9,58
